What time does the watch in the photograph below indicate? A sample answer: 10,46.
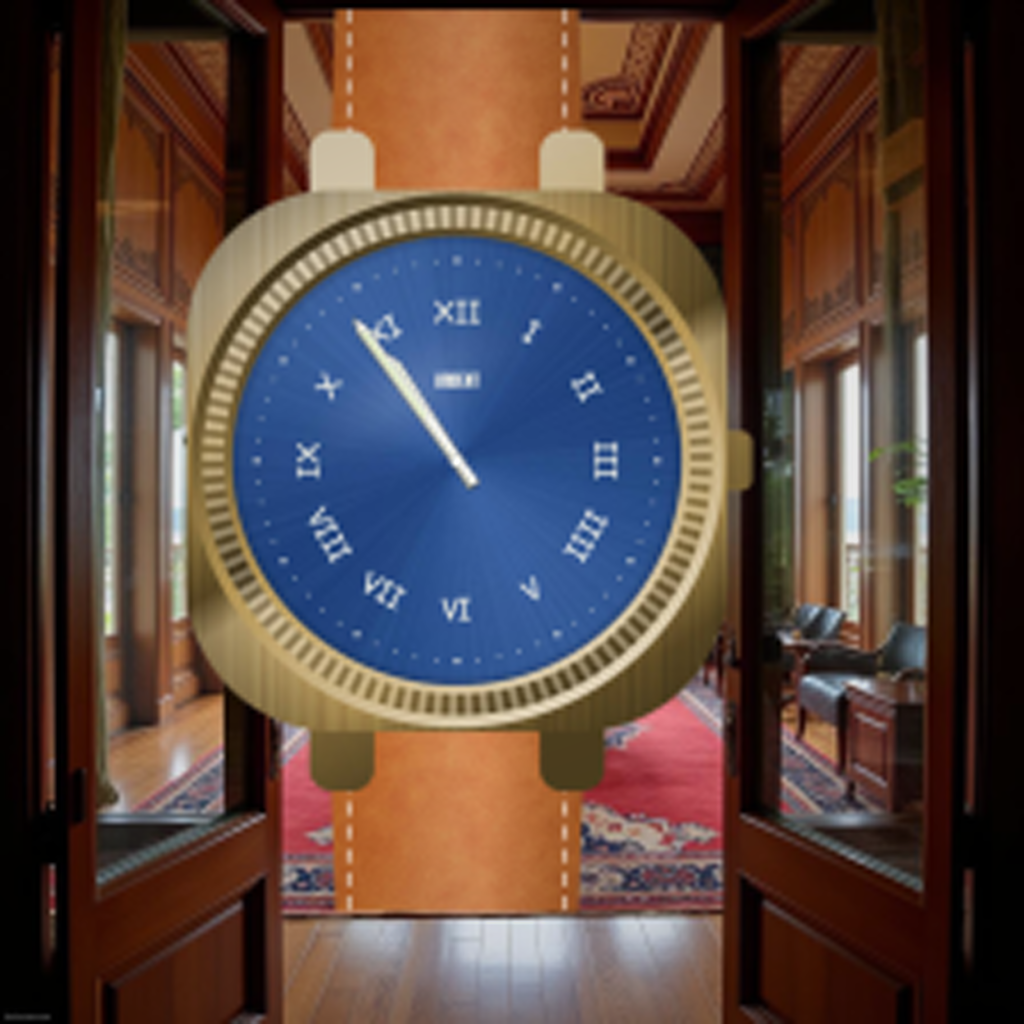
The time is 10,54
